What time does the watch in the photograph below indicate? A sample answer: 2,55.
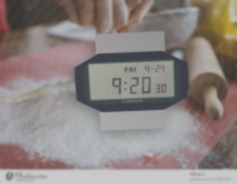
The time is 9,20
